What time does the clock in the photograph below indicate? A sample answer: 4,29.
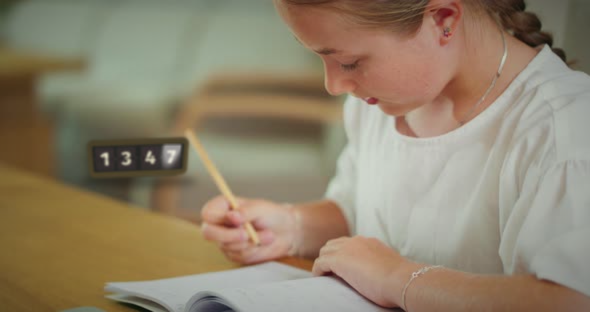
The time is 13,47
